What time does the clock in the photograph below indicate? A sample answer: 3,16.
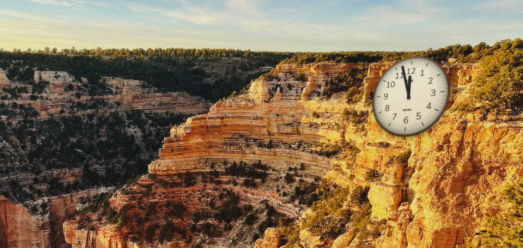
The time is 11,57
